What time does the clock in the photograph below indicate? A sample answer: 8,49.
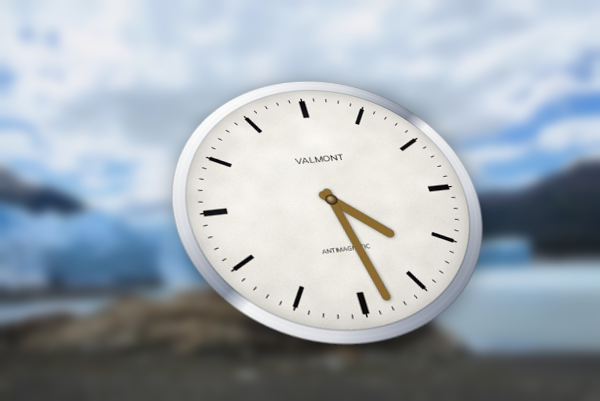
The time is 4,28
